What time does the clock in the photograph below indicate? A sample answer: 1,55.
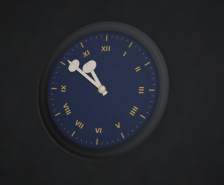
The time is 10,51
